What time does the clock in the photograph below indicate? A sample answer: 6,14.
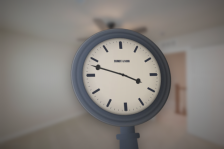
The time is 3,48
